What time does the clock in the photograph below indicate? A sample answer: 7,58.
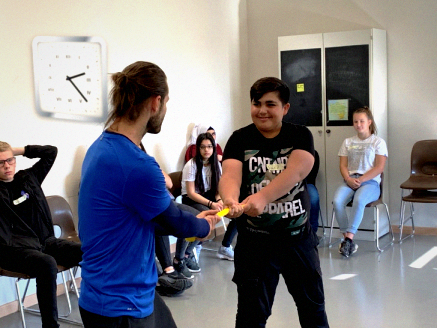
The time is 2,23
